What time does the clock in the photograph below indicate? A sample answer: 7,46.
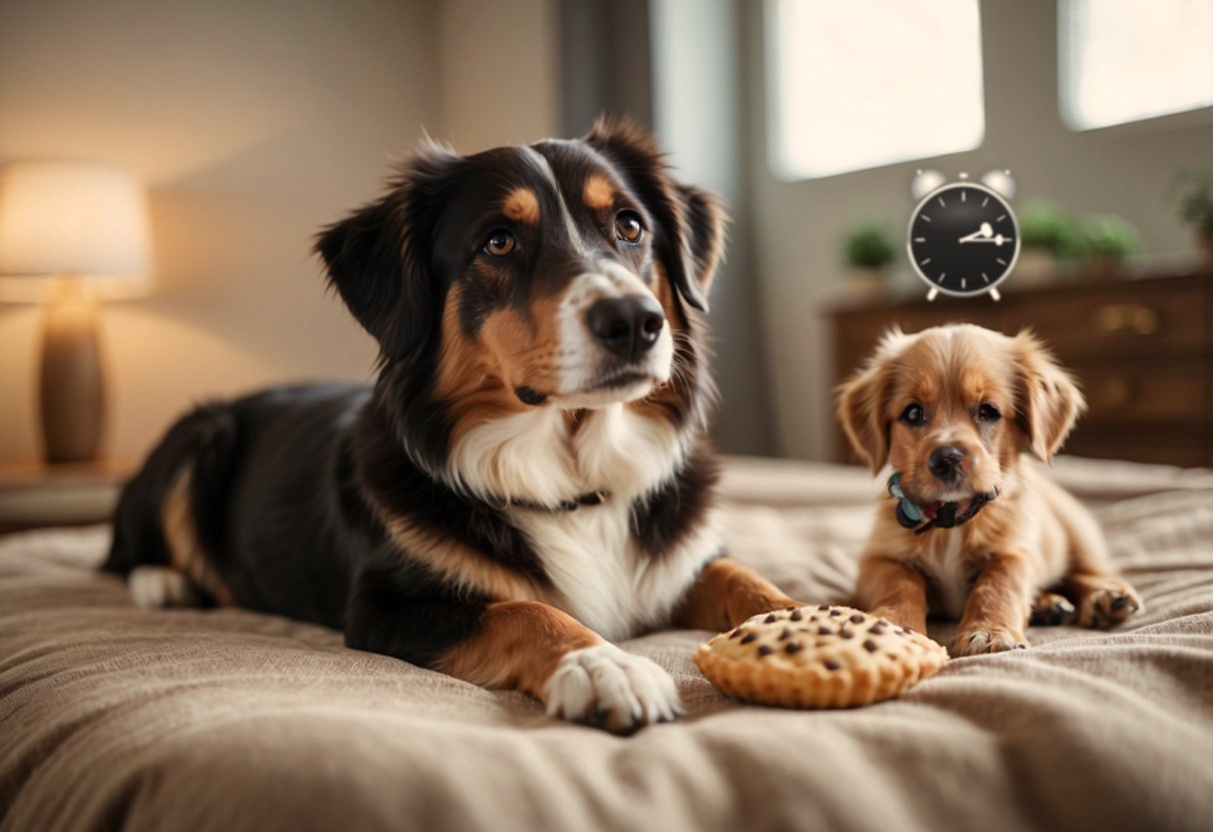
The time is 2,15
